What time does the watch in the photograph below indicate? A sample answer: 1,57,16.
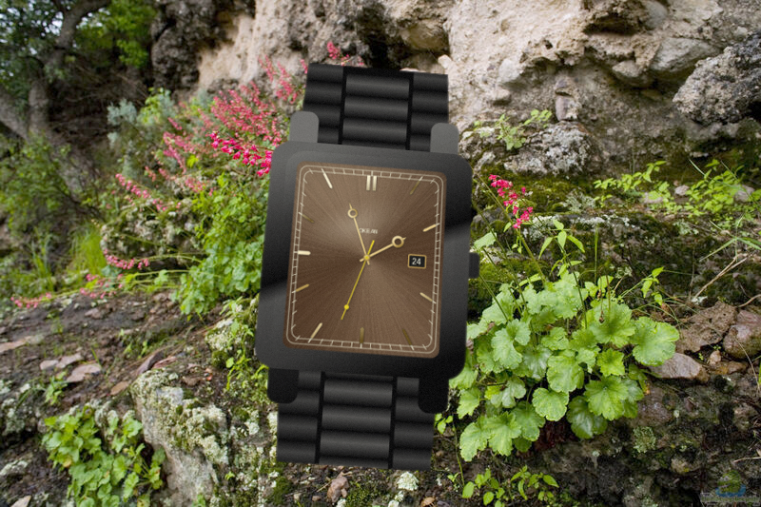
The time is 1,56,33
